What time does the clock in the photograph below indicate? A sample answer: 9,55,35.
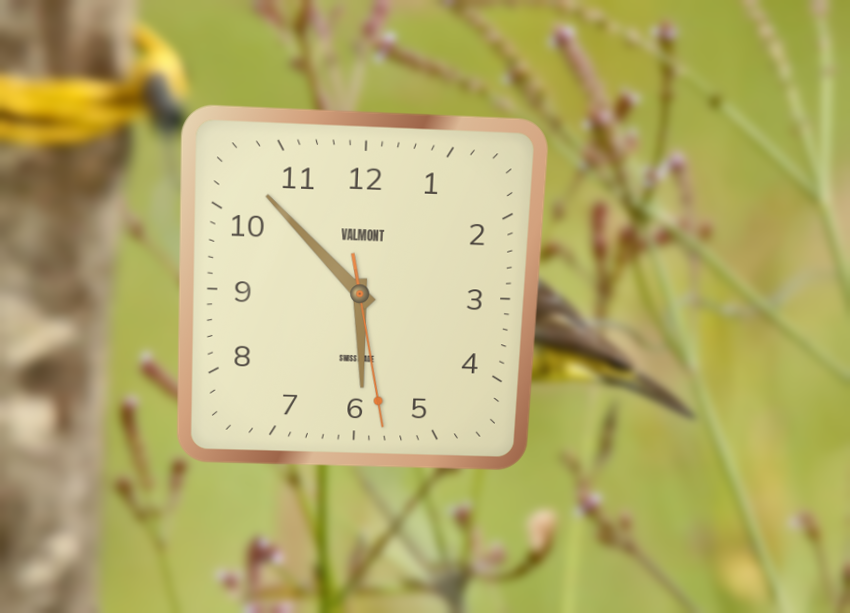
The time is 5,52,28
